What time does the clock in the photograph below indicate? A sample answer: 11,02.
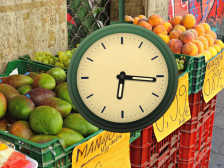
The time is 6,16
